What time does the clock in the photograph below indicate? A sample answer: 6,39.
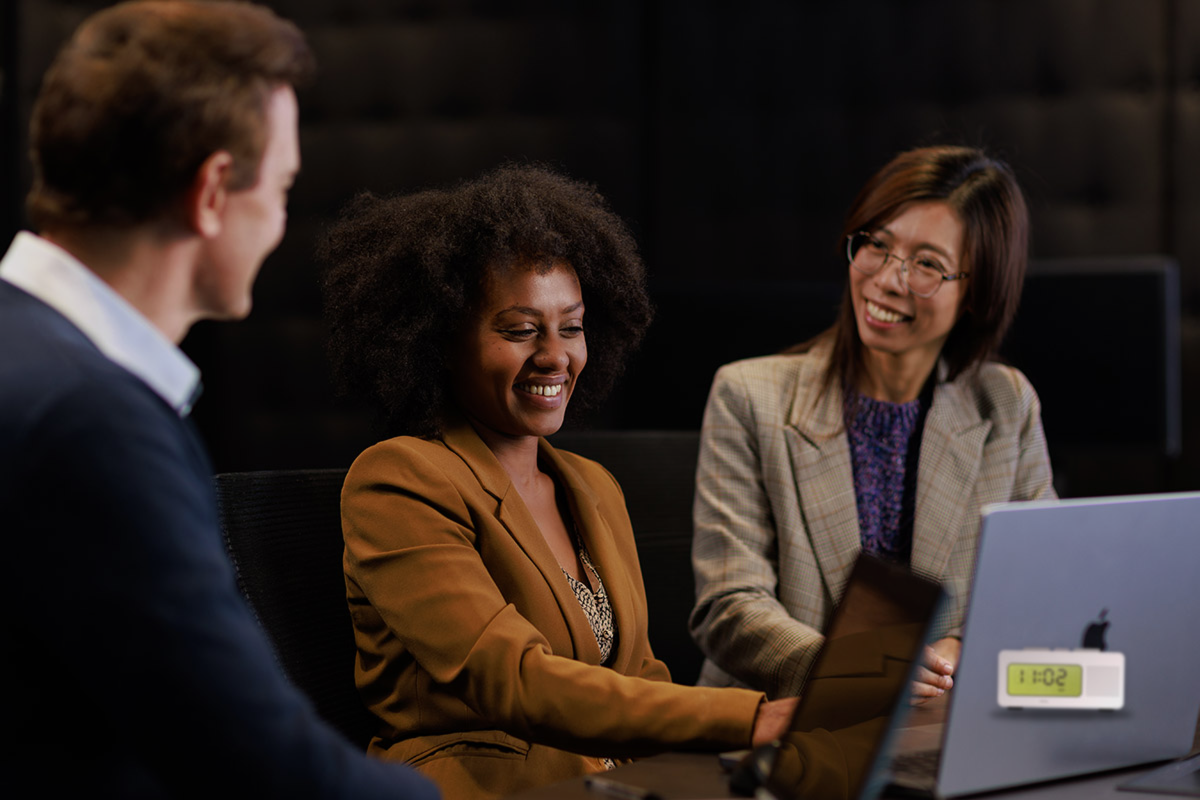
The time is 11,02
